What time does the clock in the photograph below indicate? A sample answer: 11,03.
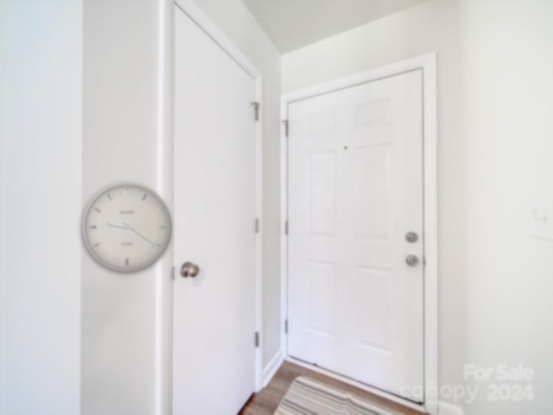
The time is 9,21
